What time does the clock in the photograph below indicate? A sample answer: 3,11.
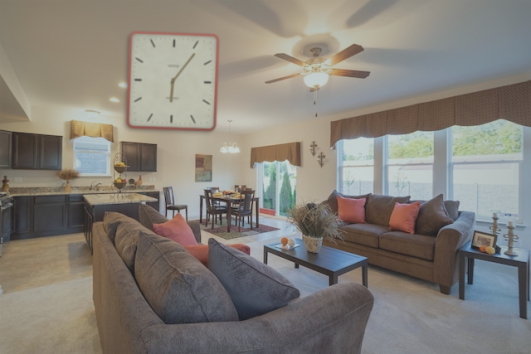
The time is 6,06
